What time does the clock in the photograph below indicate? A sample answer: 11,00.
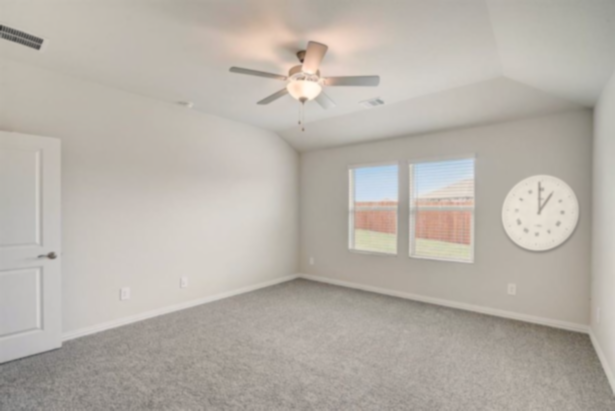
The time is 12,59
